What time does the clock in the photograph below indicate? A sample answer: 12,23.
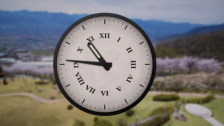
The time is 10,46
